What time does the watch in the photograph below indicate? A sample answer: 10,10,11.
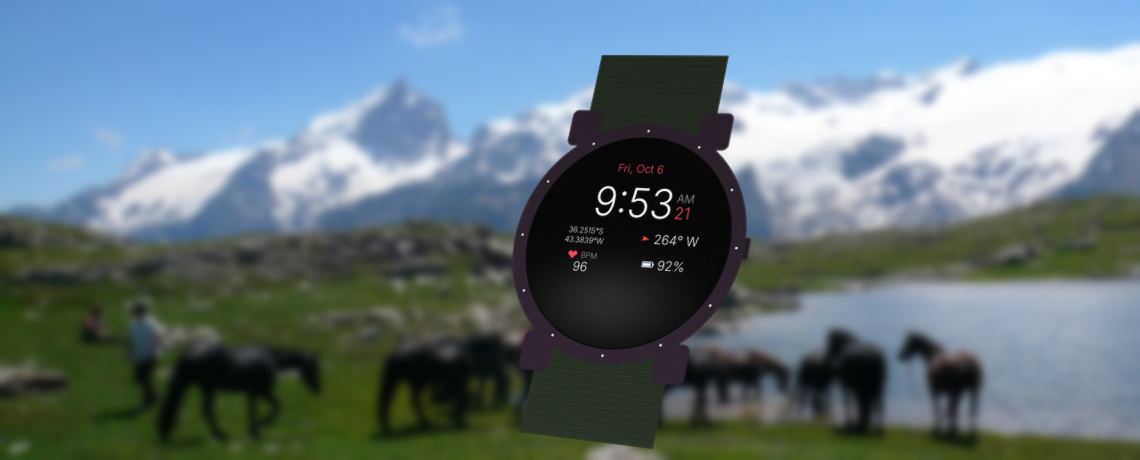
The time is 9,53,21
